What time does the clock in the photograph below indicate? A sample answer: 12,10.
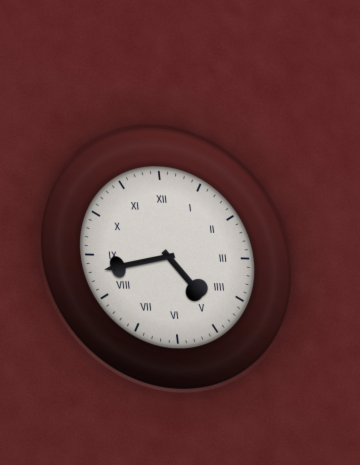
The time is 4,43
